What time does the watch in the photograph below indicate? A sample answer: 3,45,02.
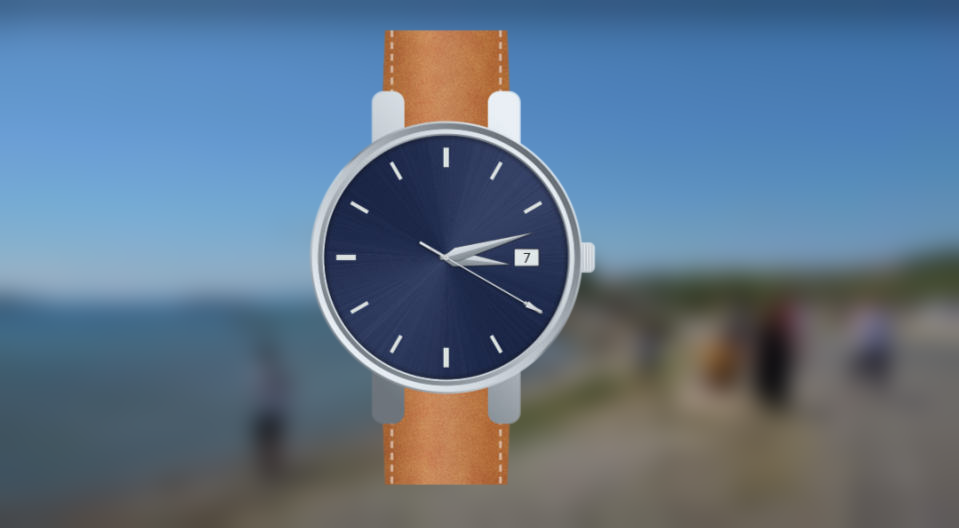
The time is 3,12,20
